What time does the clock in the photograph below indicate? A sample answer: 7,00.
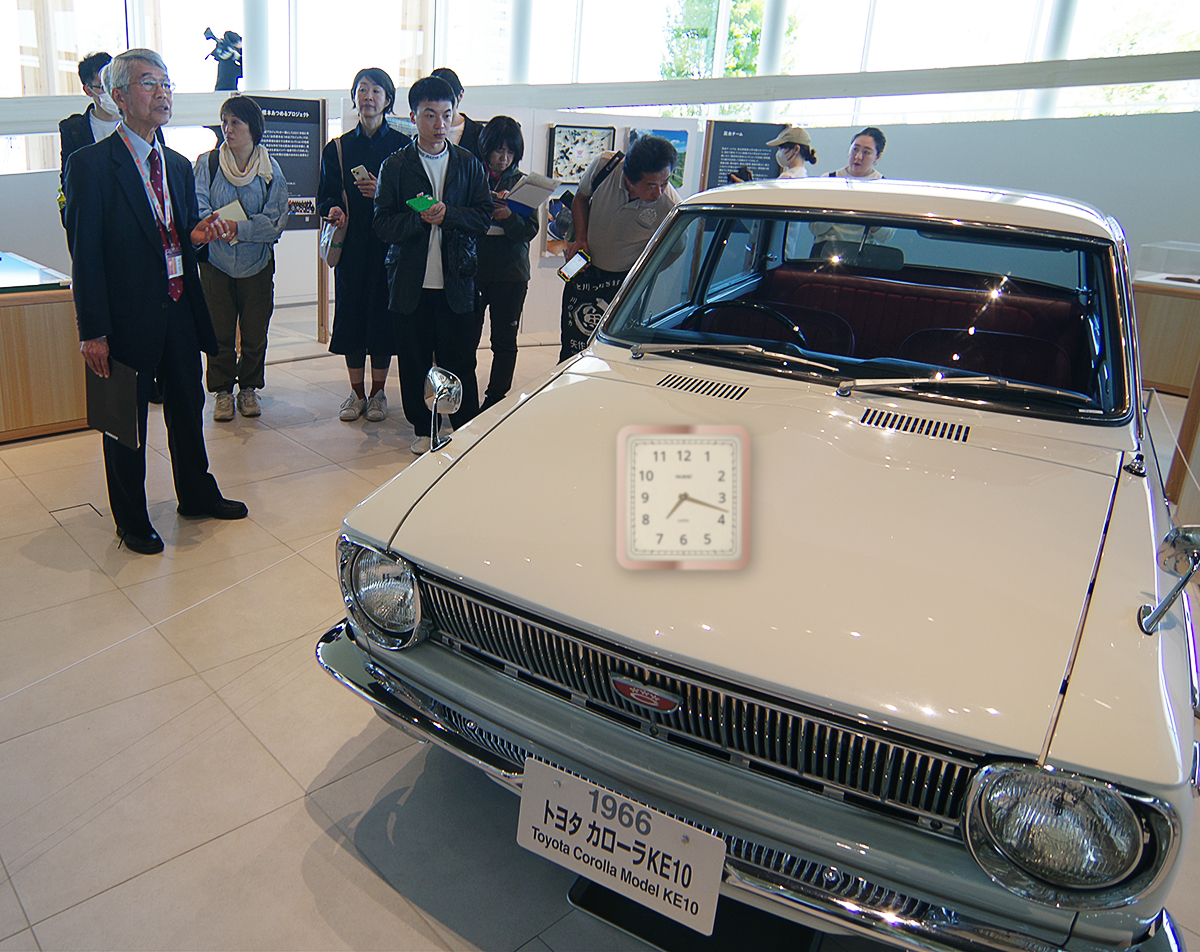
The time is 7,18
